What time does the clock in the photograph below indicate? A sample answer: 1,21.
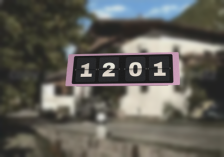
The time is 12,01
